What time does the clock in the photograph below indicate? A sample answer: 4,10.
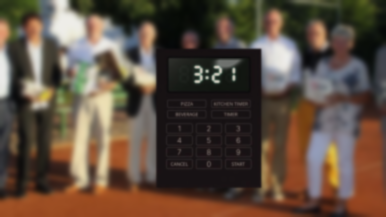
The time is 3,21
